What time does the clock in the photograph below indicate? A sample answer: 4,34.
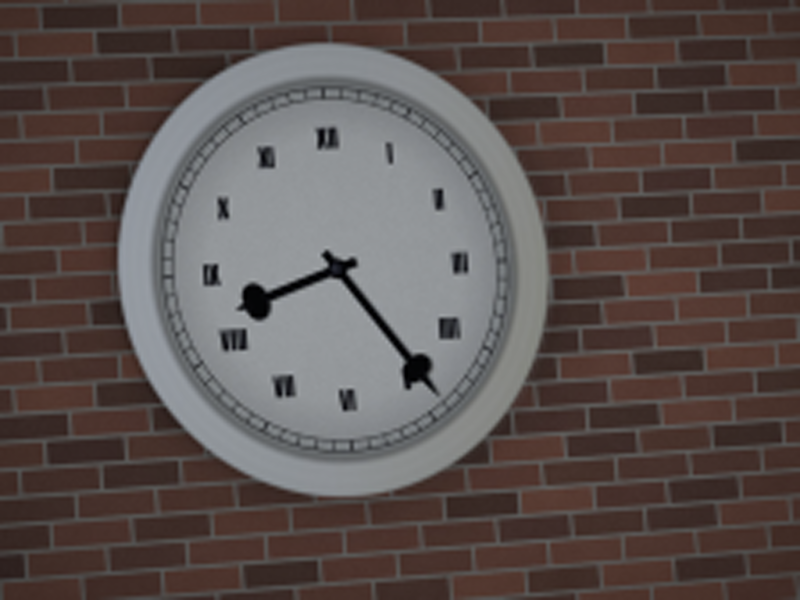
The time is 8,24
